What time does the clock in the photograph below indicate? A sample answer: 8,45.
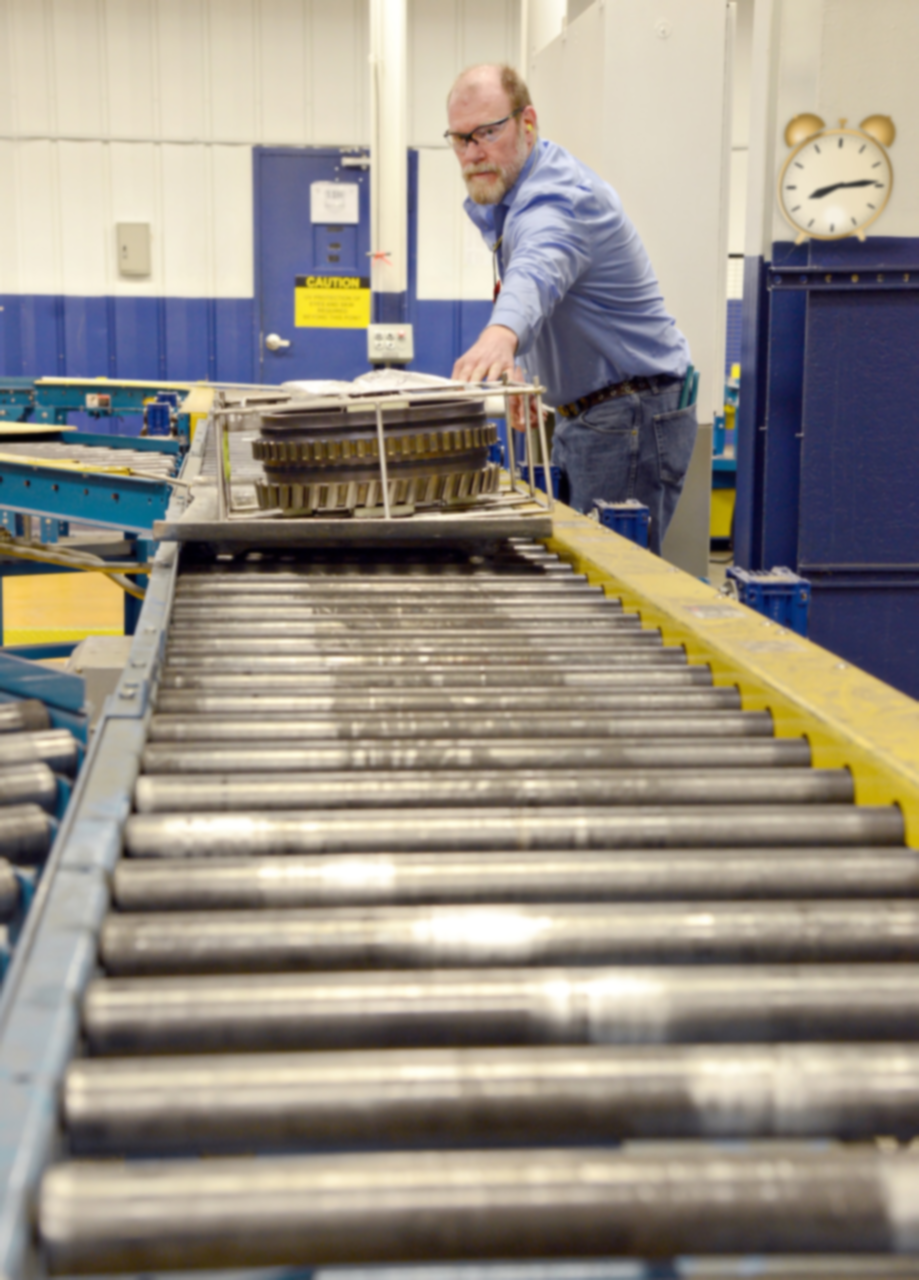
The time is 8,14
